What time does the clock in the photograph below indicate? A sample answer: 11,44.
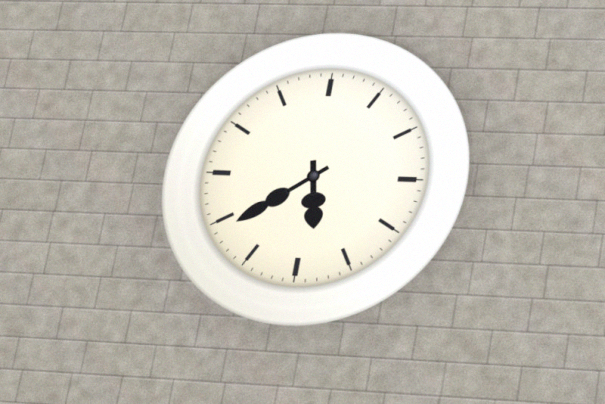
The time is 5,39
